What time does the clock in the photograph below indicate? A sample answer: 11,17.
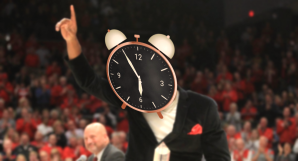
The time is 5,55
